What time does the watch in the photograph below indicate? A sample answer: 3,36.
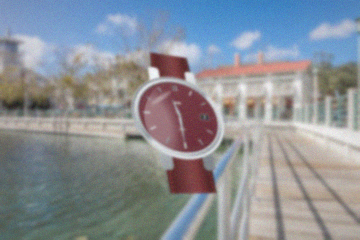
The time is 11,30
